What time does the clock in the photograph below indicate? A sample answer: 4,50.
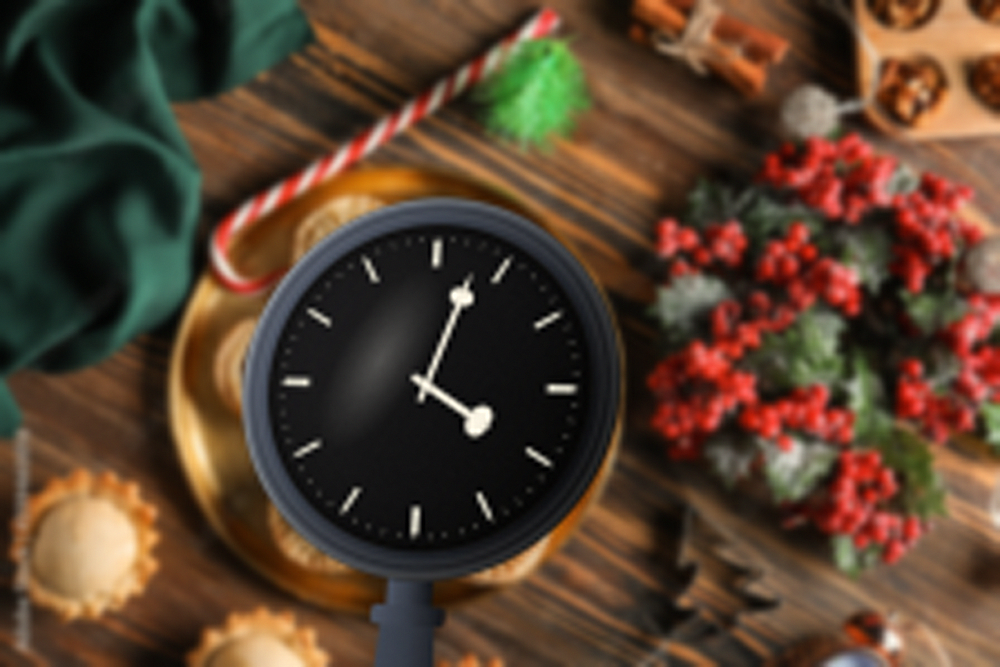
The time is 4,03
